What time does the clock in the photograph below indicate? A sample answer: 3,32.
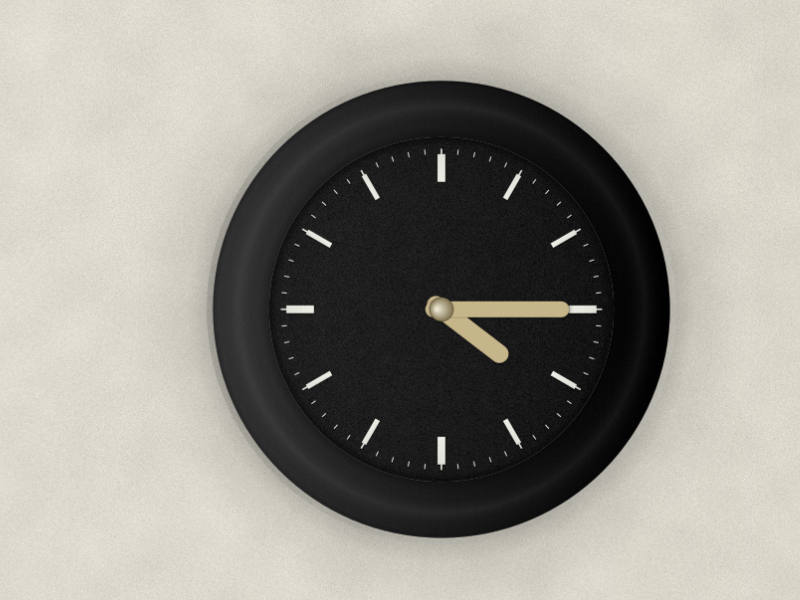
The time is 4,15
